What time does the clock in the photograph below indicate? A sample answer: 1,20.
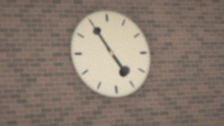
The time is 4,55
